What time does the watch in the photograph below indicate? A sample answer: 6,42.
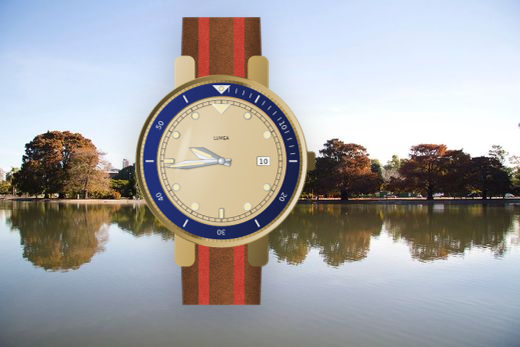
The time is 9,44
